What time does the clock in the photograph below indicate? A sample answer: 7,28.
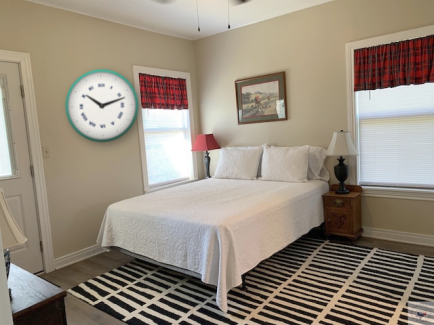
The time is 10,12
